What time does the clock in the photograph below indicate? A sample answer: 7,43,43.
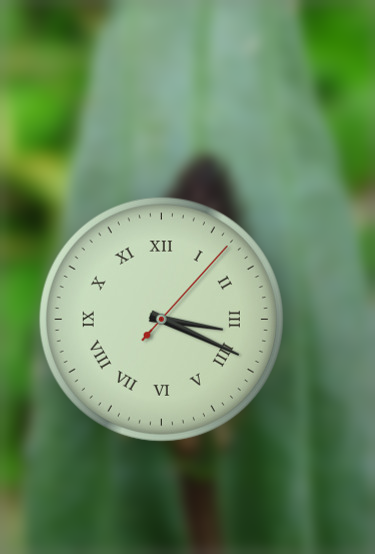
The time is 3,19,07
